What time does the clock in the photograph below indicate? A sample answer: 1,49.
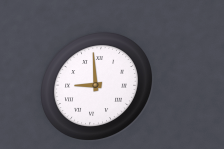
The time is 8,58
